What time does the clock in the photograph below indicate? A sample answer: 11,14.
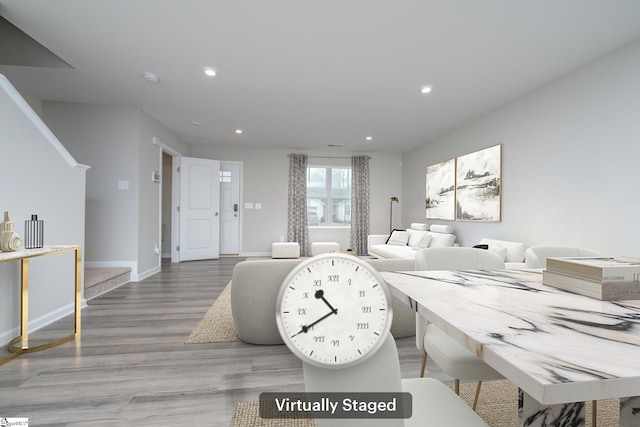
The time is 10,40
